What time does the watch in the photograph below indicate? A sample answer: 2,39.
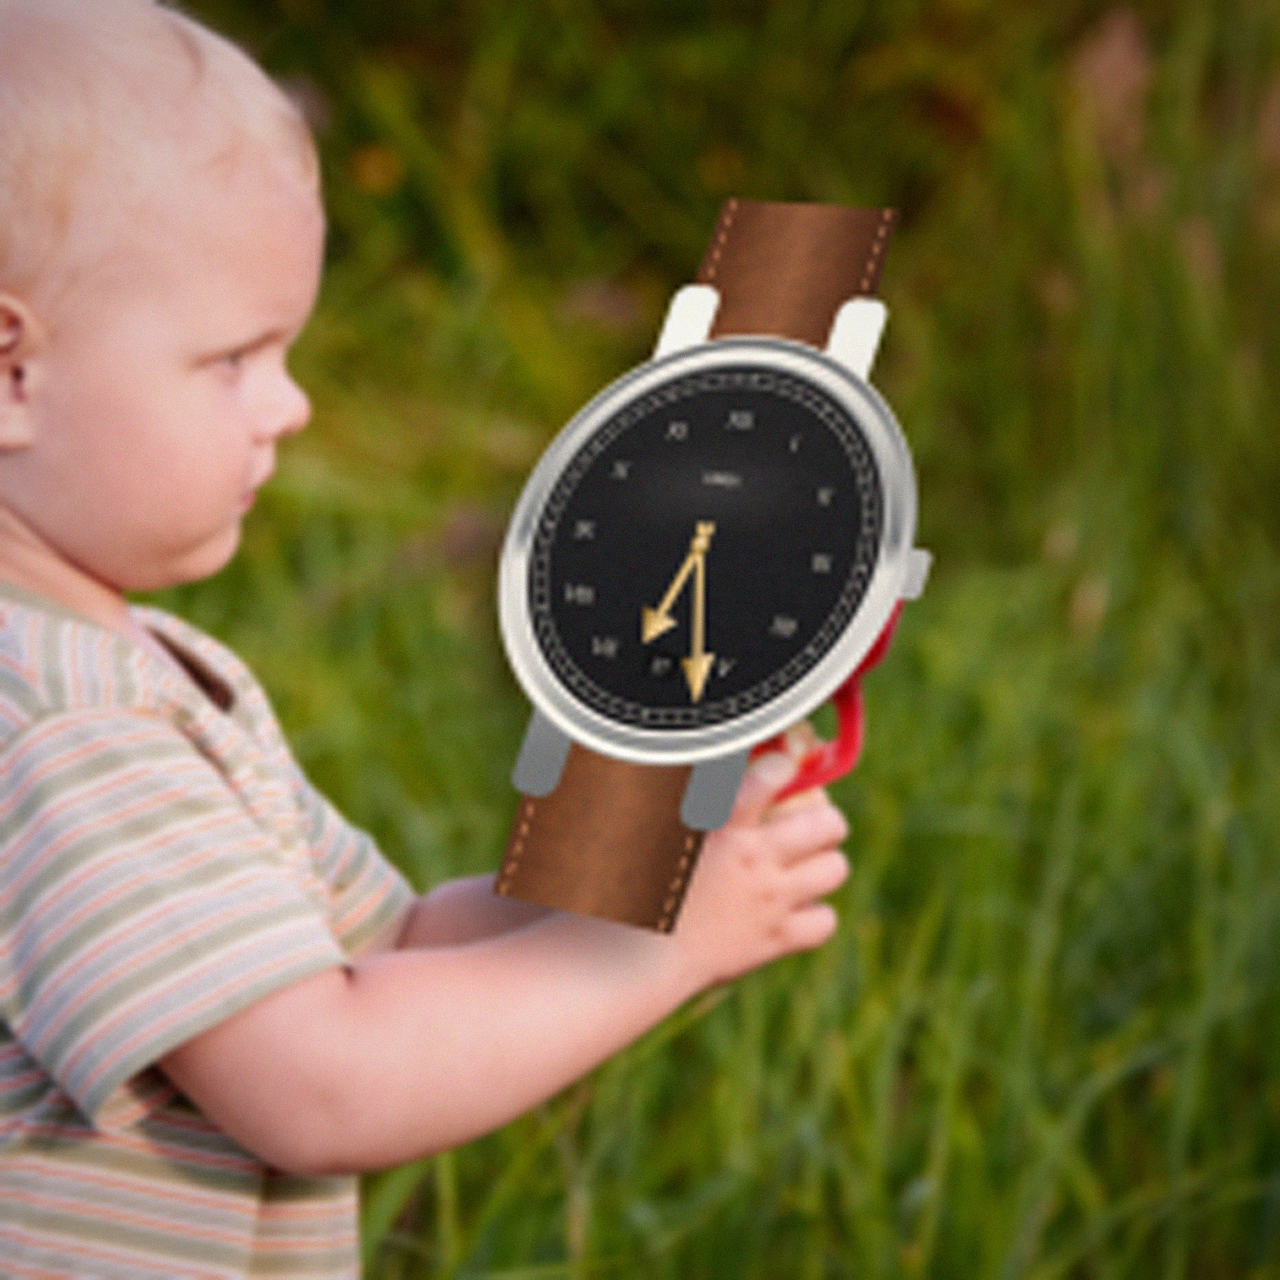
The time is 6,27
